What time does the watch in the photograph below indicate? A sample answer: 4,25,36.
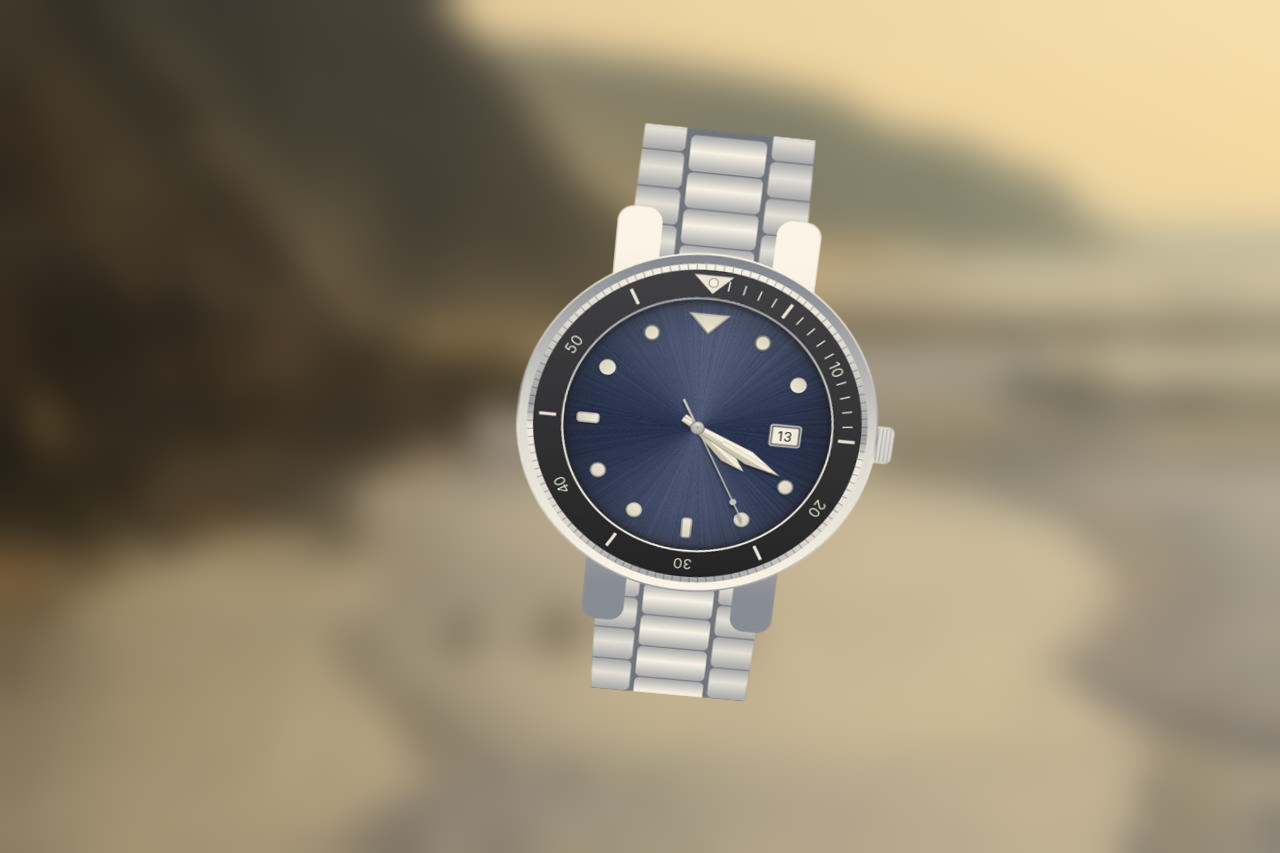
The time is 4,19,25
